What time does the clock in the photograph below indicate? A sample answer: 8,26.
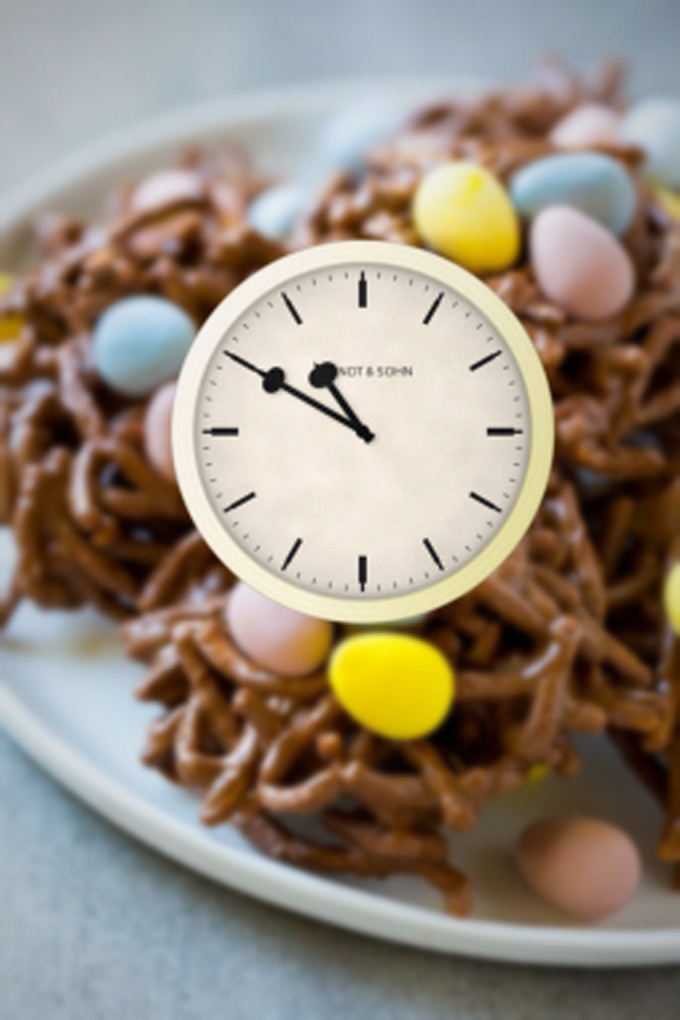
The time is 10,50
